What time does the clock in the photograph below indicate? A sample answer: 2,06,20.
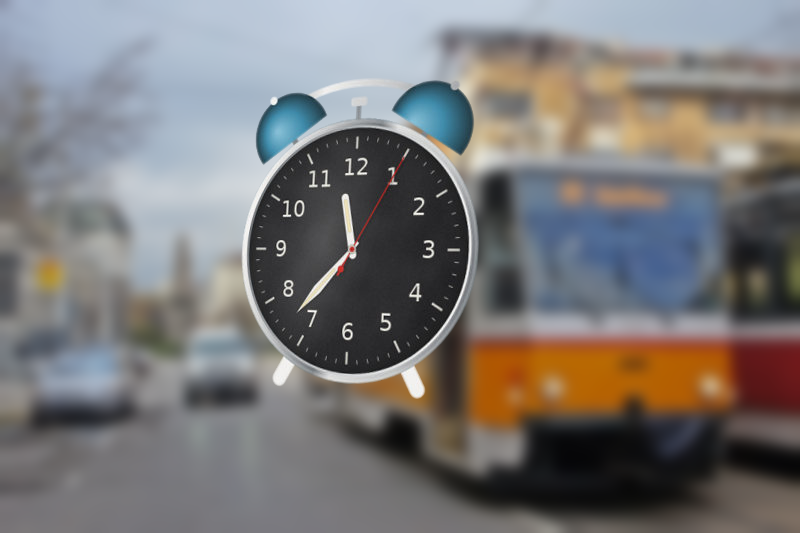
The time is 11,37,05
